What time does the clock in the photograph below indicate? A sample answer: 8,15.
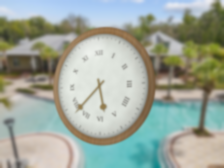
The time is 5,38
